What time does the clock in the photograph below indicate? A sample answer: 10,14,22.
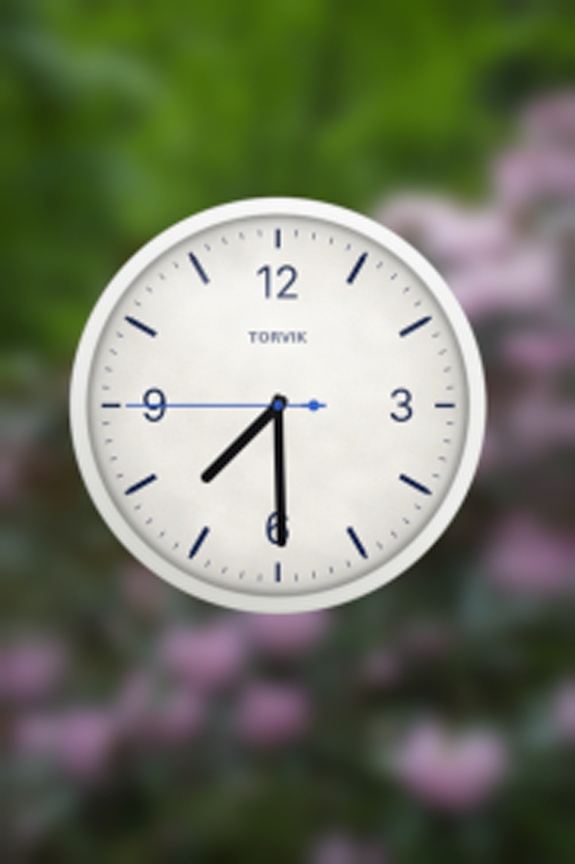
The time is 7,29,45
